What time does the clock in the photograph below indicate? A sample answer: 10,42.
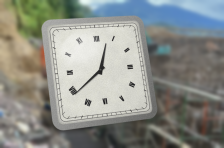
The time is 12,39
